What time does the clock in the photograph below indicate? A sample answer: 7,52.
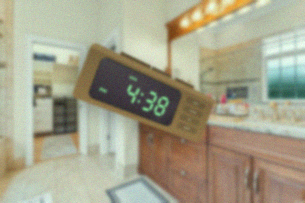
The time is 4,38
